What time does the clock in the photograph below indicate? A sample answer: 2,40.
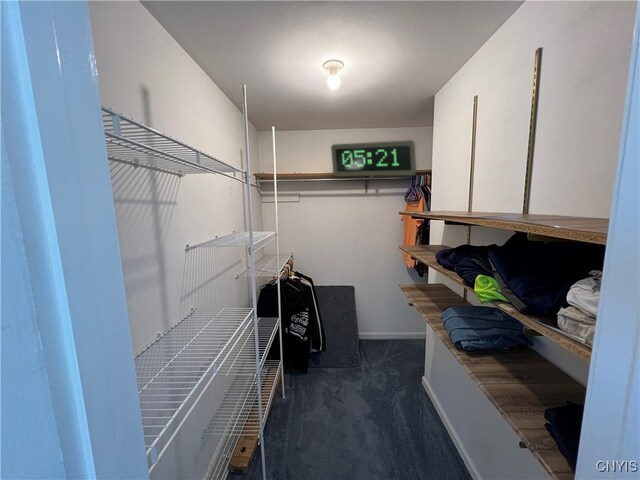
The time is 5,21
